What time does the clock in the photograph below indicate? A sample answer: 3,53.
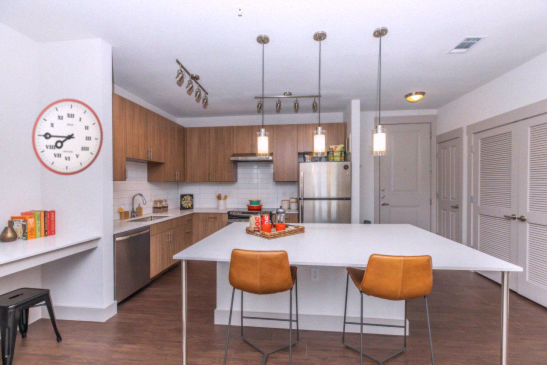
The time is 7,45
